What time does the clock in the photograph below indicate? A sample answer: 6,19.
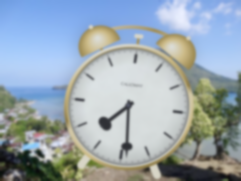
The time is 7,29
